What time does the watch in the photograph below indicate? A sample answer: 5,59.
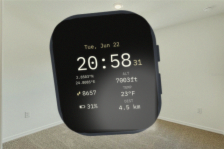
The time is 20,58
